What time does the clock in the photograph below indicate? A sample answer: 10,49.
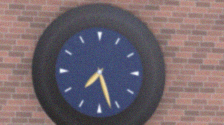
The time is 7,27
